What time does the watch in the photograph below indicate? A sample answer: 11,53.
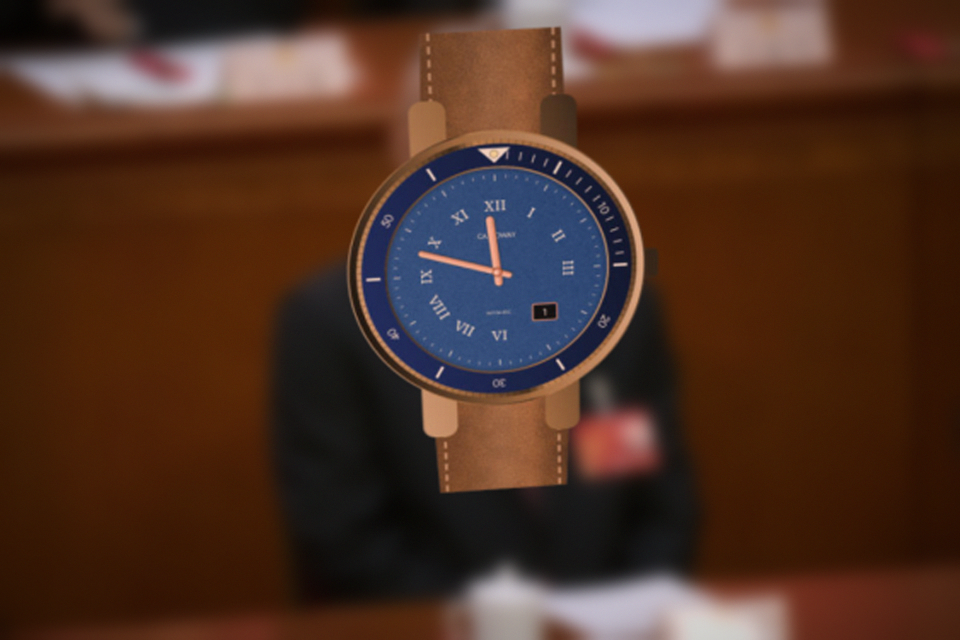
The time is 11,48
